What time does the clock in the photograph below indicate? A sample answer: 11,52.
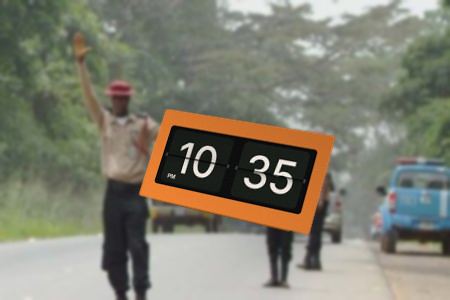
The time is 10,35
